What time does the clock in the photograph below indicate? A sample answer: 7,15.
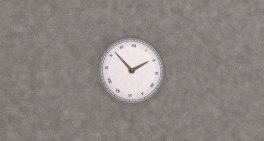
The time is 1,52
